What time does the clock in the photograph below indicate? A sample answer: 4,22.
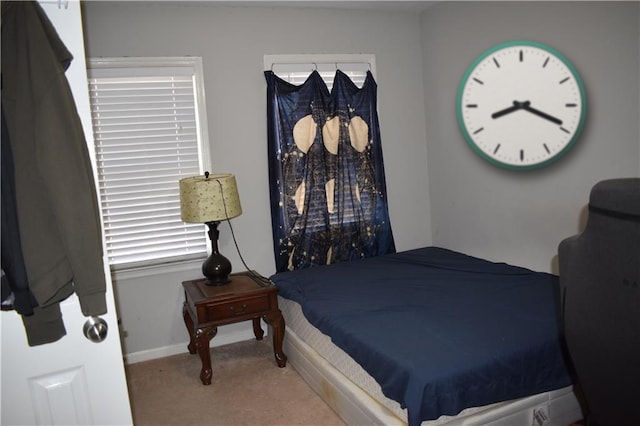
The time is 8,19
